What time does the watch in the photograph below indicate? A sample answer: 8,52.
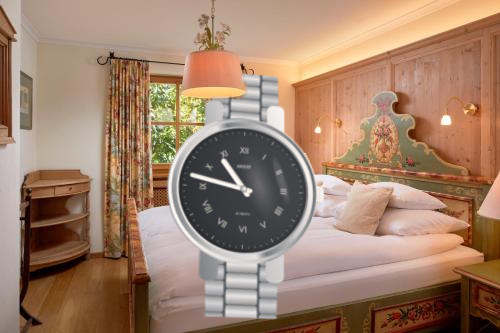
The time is 10,47
